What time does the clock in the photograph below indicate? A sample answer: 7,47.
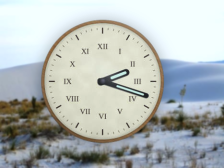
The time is 2,18
